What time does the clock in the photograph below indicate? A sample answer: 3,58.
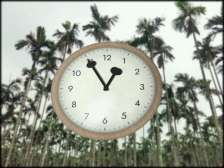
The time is 12,55
